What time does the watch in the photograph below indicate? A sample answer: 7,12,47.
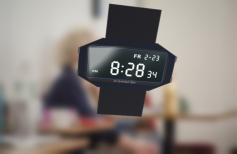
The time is 8,28,34
